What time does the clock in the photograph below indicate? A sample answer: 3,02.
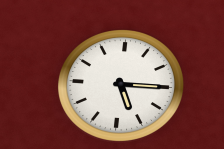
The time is 5,15
